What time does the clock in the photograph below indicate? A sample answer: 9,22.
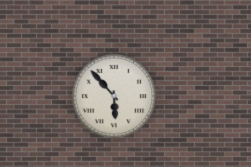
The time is 5,53
